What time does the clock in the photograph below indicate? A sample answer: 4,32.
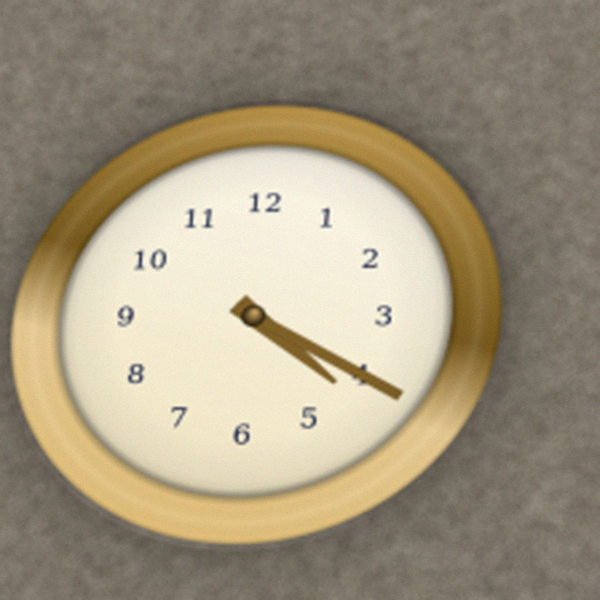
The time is 4,20
